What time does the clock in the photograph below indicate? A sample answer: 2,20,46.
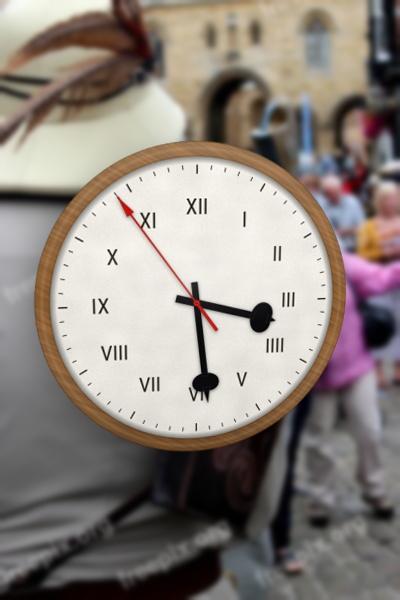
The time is 3,28,54
